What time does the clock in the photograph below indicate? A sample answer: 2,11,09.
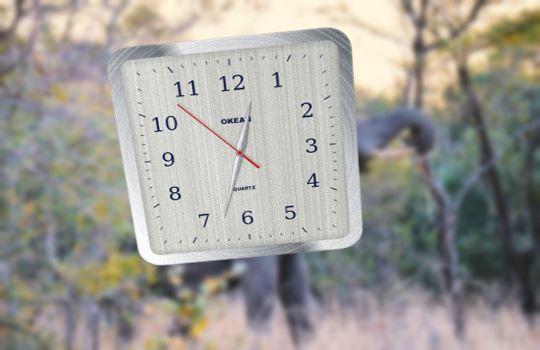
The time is 12,32,53
